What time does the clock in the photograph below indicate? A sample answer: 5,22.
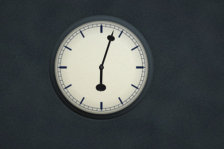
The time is 6,03
